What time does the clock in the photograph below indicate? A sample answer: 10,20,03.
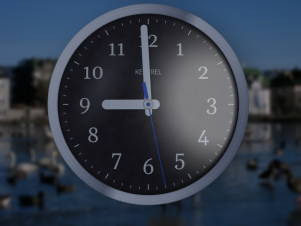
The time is 8,59,28
